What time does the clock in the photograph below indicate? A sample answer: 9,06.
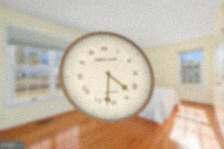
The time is 4,32
